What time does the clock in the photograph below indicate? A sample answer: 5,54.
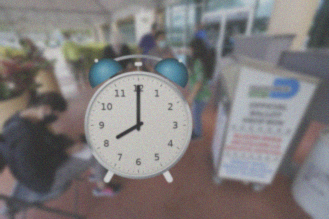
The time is 8,00
